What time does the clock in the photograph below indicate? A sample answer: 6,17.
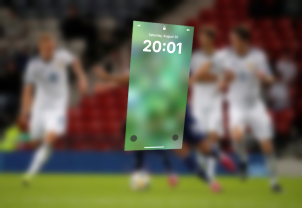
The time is 20,01
